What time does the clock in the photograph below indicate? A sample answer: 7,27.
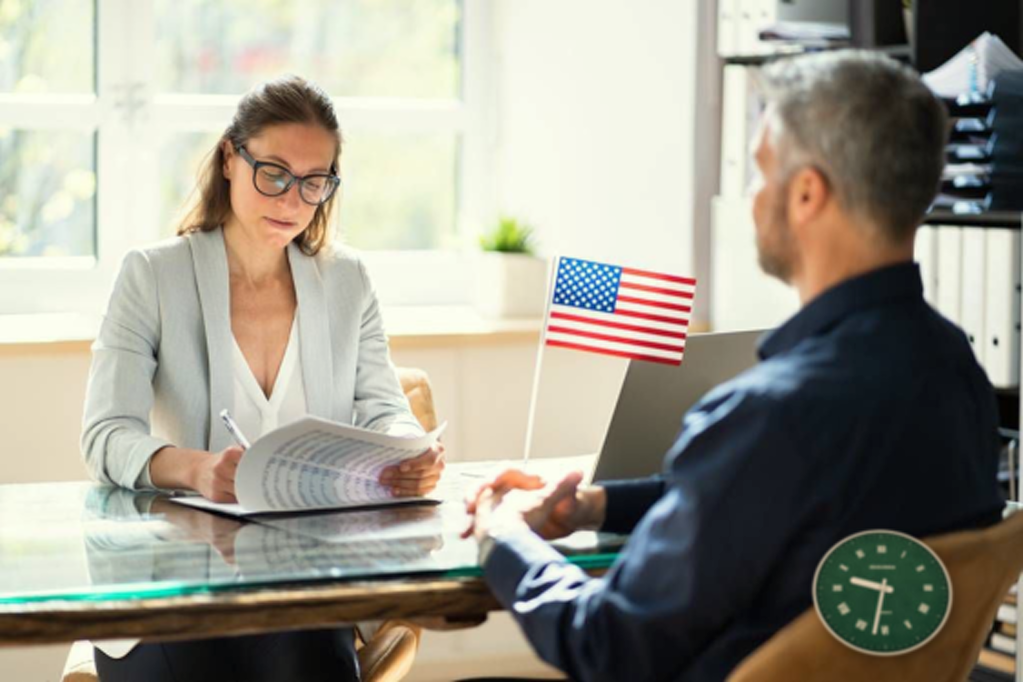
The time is 9,32
